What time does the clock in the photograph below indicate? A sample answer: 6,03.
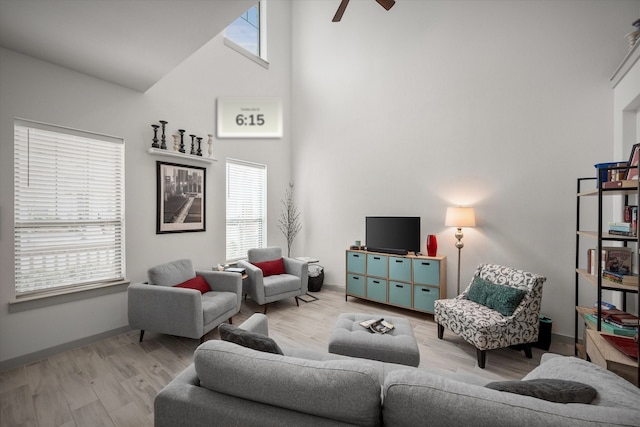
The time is 6,15
